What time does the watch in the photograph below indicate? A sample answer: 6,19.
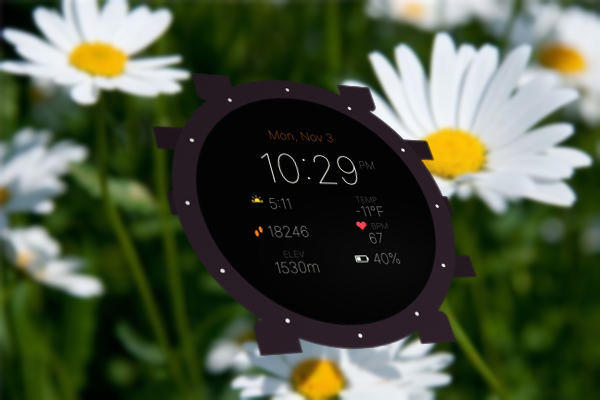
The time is 10,29
